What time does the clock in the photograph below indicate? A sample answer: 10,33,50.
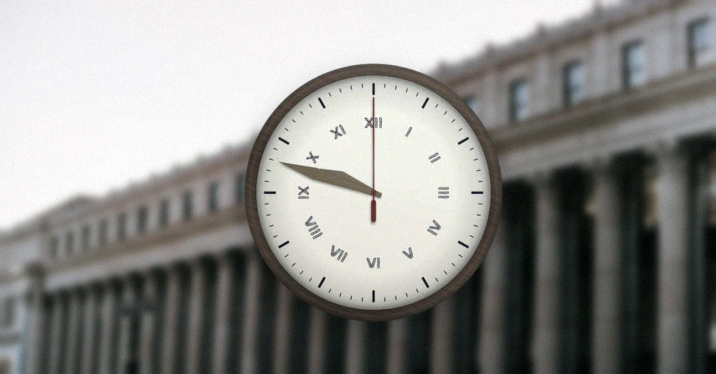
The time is 9,48,00
